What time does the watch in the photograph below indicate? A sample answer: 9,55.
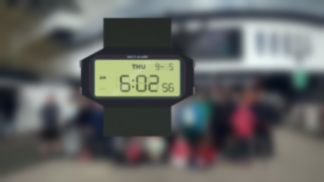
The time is 6,02
